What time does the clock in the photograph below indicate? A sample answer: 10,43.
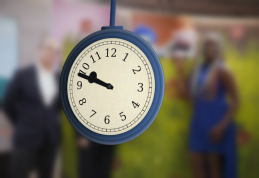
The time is 9,48
